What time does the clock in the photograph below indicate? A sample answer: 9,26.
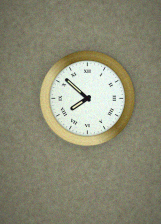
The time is 7,52
